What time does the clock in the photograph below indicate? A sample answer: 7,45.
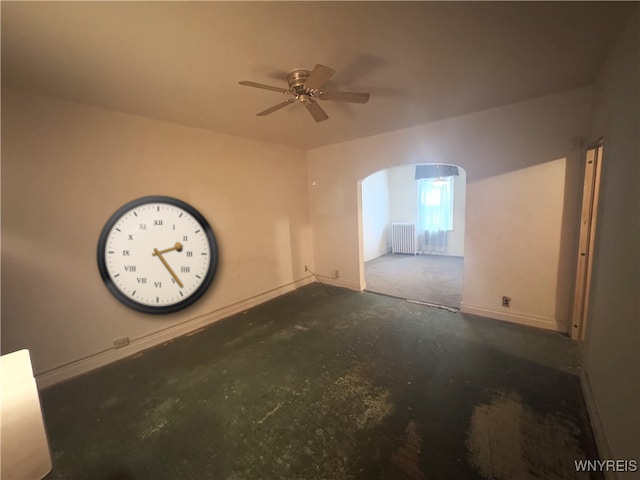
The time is 2,24
